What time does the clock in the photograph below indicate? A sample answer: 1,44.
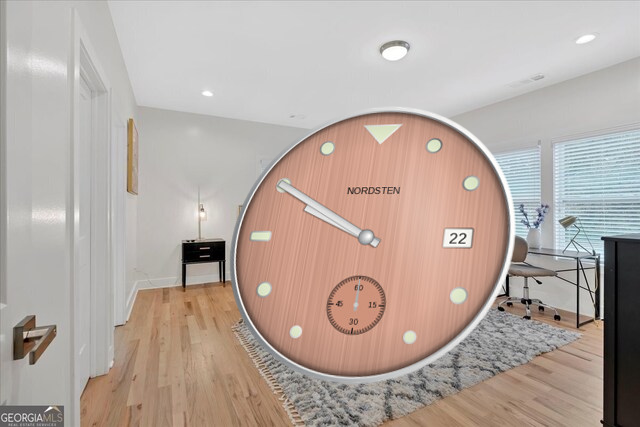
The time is 9,50
